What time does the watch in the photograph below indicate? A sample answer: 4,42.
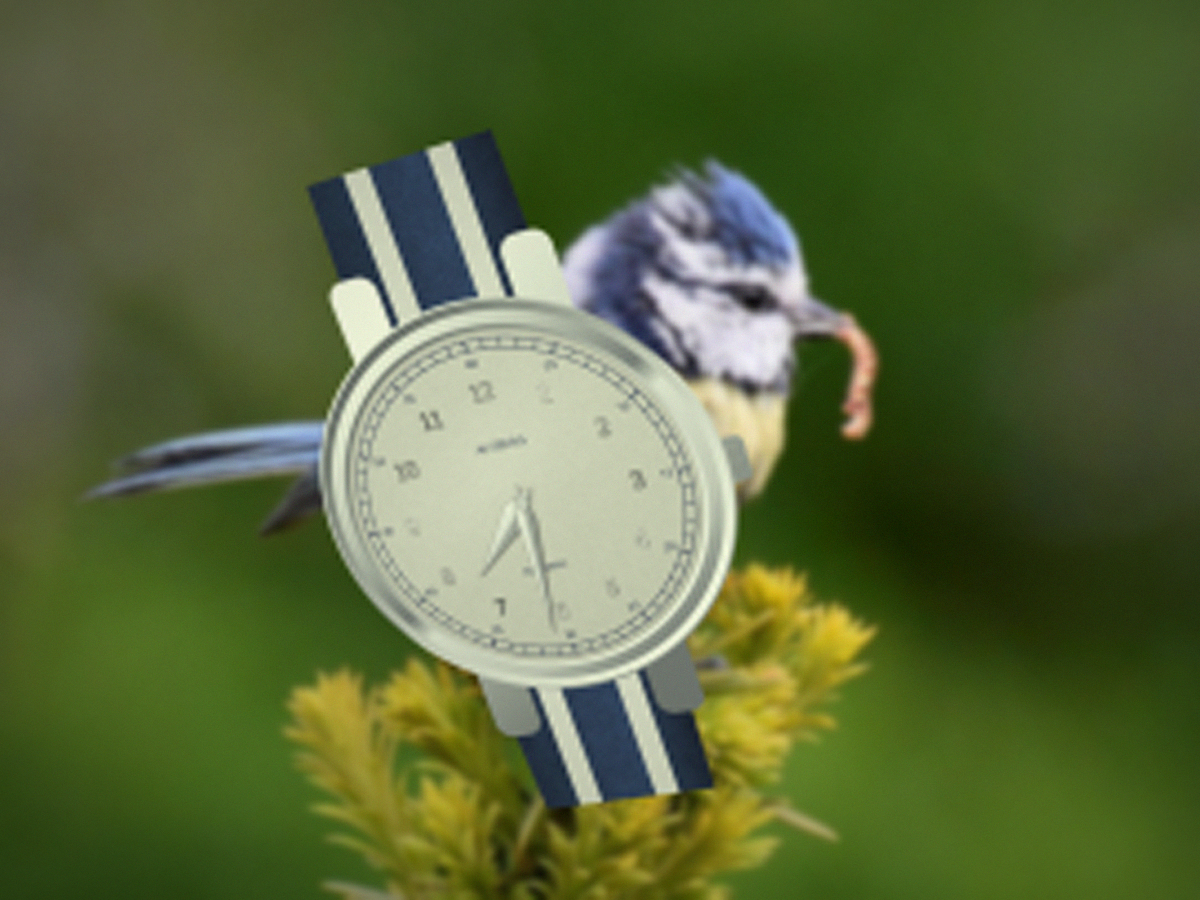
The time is 7,31
